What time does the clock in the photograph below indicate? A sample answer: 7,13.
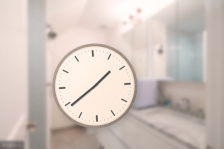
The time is 1,39
